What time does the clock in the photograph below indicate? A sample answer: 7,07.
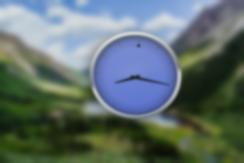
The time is 8,16
